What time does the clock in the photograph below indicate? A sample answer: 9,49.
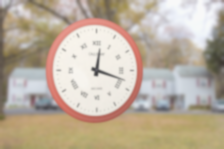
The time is 12,18
